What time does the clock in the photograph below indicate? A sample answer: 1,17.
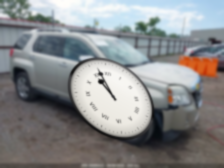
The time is 10,57
